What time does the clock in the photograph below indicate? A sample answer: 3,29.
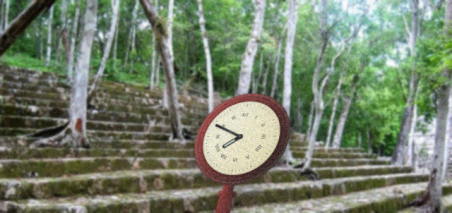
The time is 7,49
